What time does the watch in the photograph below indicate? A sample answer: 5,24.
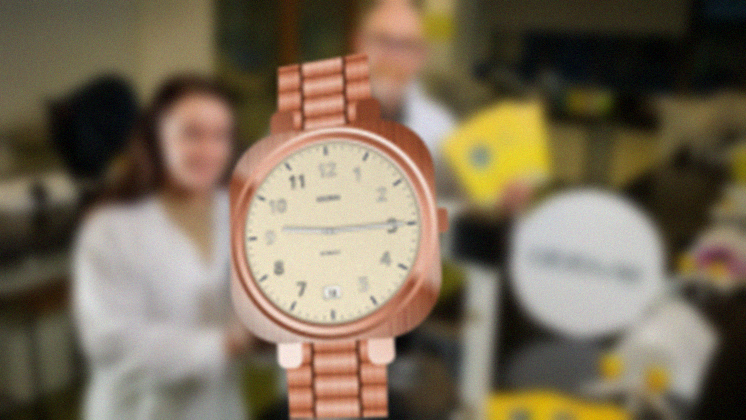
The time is 9,15
